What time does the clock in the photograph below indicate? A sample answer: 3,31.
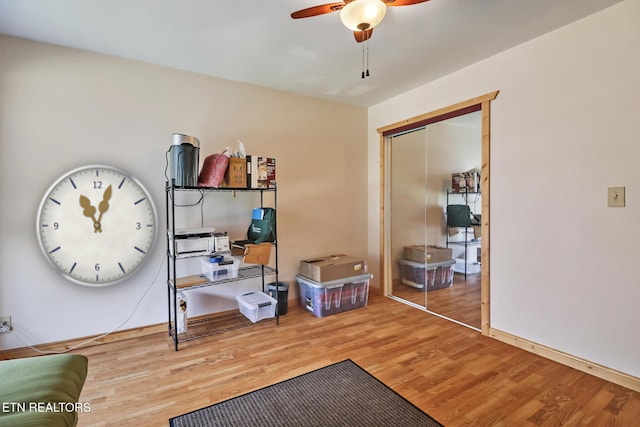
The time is 11,03
